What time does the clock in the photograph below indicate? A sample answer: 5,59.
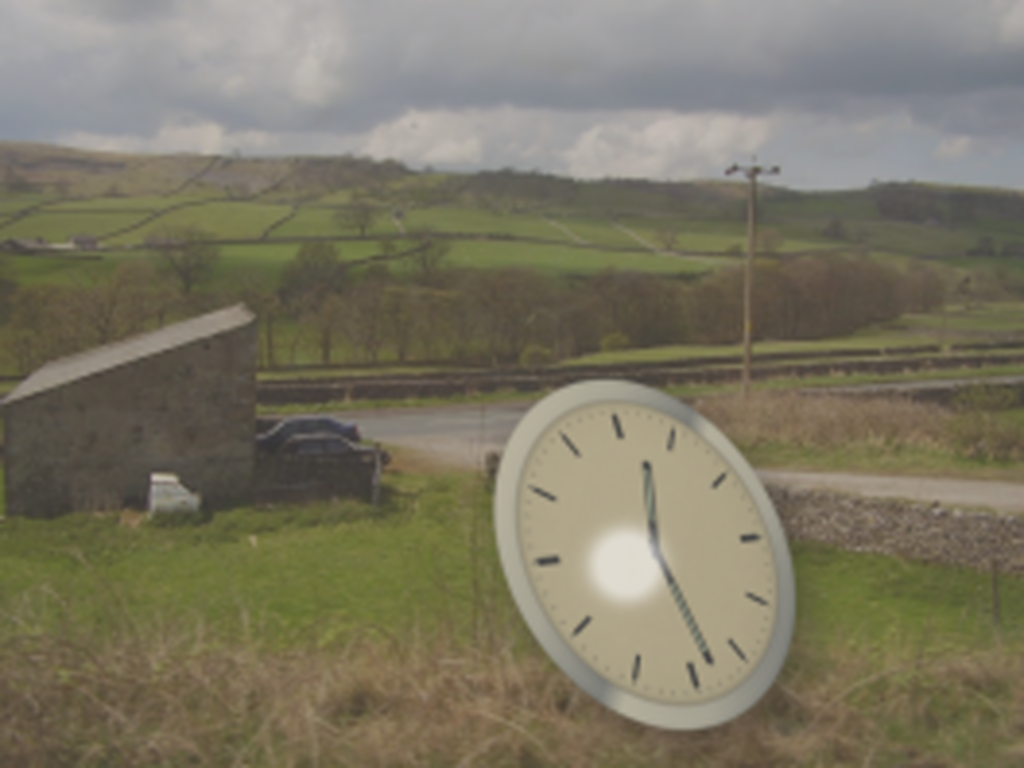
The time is 12,28
